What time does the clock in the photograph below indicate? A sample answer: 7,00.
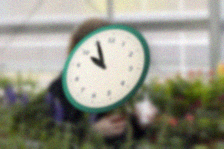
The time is 9,55
